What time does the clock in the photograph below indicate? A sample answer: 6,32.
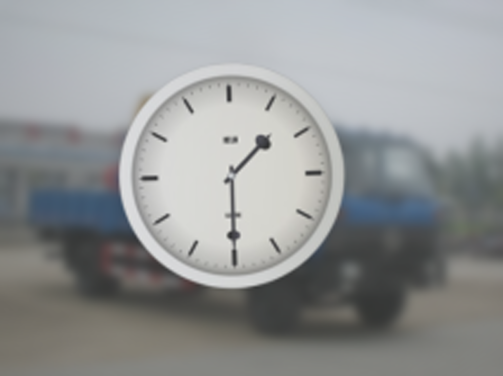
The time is 1,30
